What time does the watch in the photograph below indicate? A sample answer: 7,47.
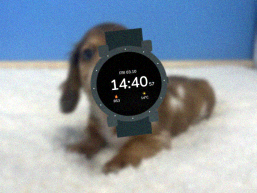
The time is 14,40
